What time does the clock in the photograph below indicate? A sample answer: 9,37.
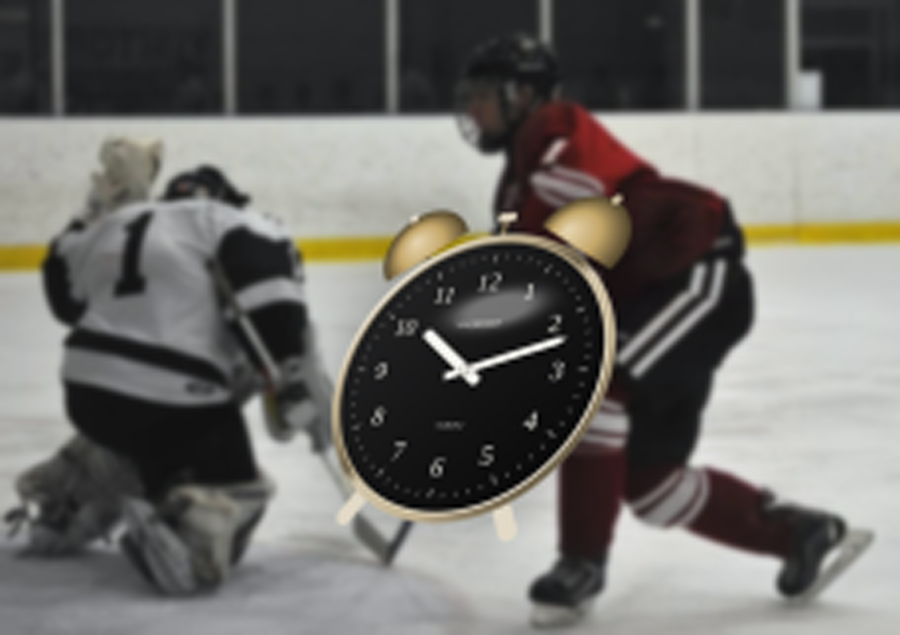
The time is 10,12
